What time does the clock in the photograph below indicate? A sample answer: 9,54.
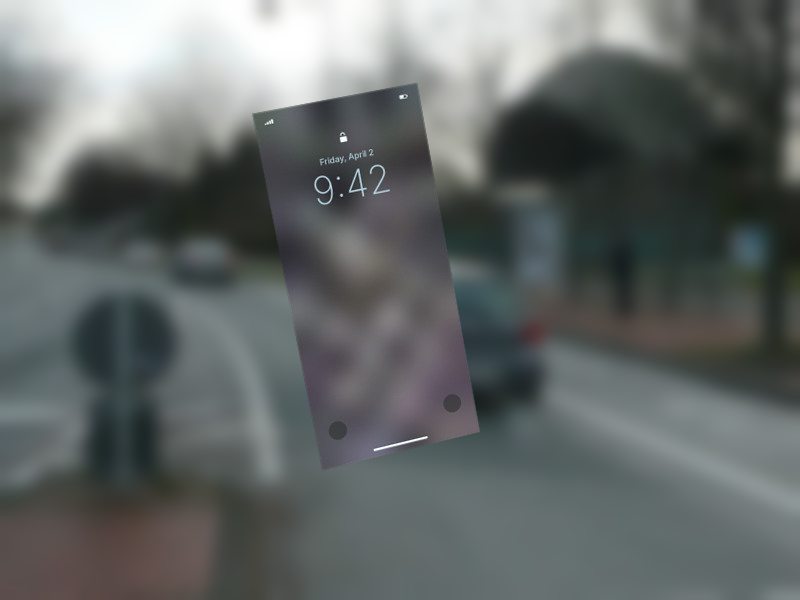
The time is 9,42
